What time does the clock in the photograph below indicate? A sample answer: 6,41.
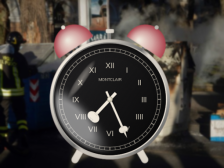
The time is 7,26
